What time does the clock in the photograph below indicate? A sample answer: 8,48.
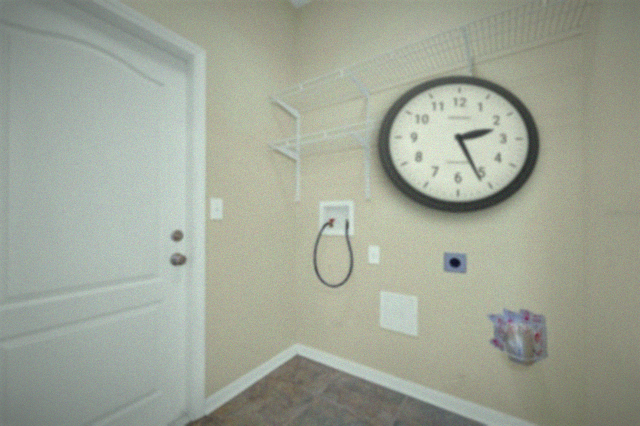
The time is 2,26
